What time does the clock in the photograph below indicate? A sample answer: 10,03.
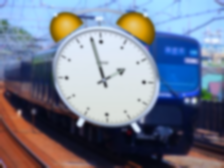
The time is 1,58
